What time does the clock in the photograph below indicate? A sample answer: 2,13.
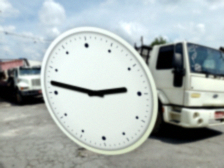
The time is 2,47
